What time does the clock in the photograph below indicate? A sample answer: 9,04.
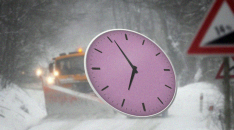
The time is 6,56
